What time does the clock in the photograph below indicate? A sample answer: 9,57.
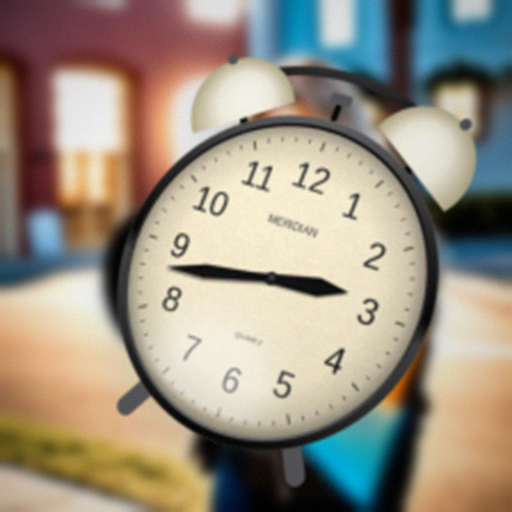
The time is 2,43
